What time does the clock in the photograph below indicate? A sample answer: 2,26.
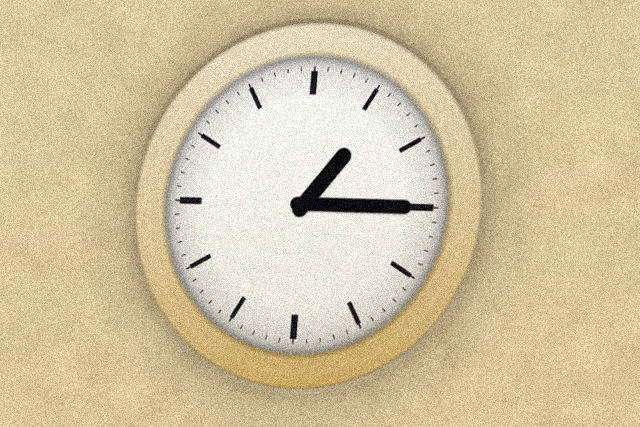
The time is 1,15
